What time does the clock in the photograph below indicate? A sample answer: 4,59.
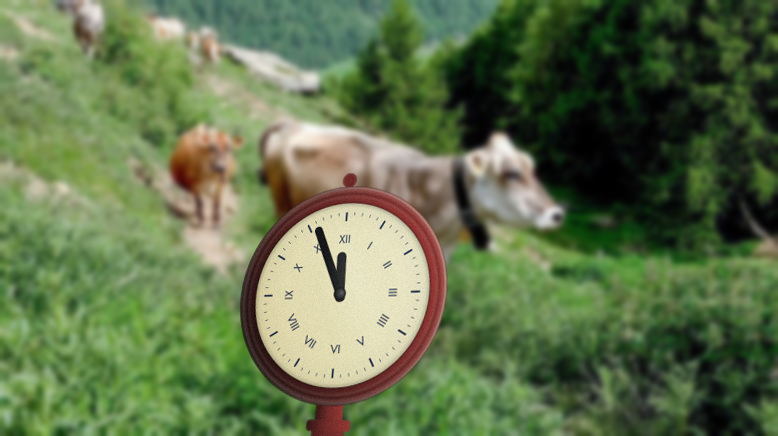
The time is 11,56
